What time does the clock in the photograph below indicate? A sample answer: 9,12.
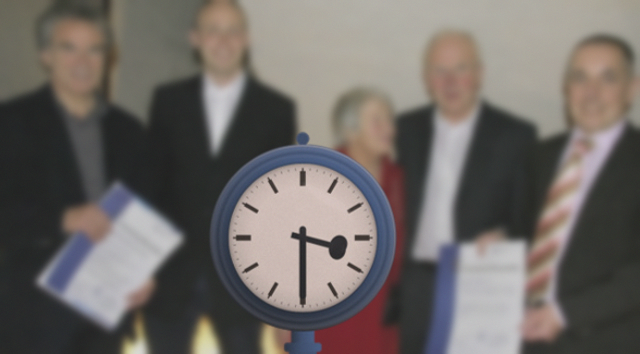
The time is 3,30
